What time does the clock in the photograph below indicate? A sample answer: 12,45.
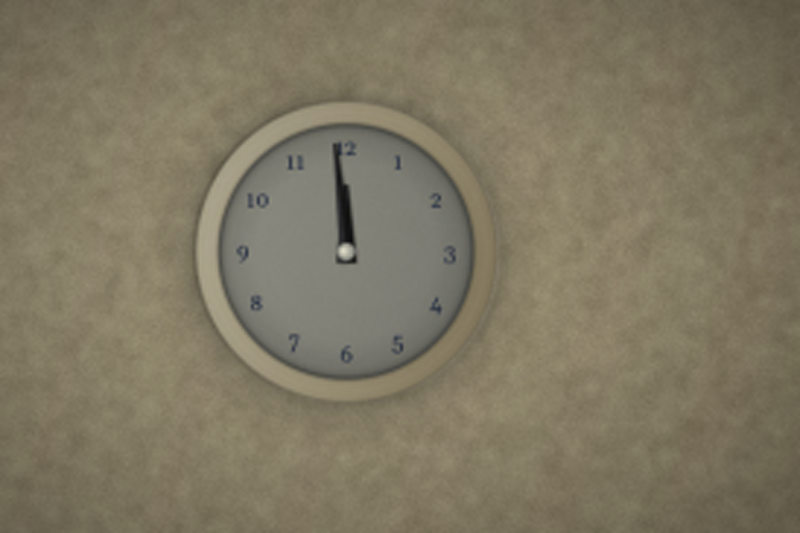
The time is 11,59
